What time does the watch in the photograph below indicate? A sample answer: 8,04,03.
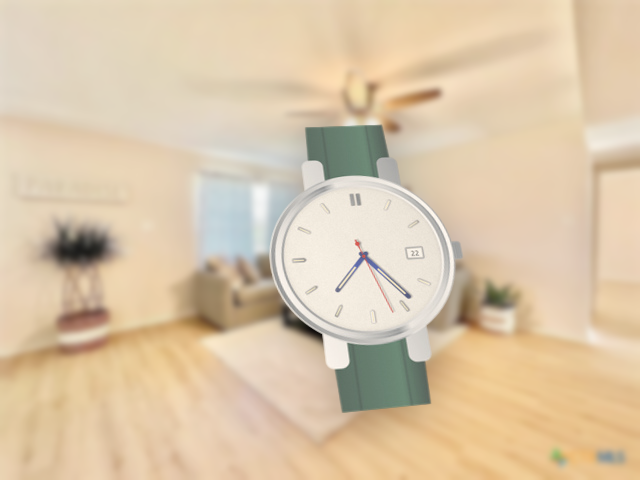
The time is 7,23,27
